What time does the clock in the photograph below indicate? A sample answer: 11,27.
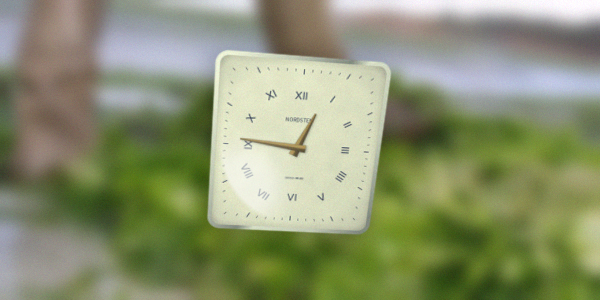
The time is 12,46
